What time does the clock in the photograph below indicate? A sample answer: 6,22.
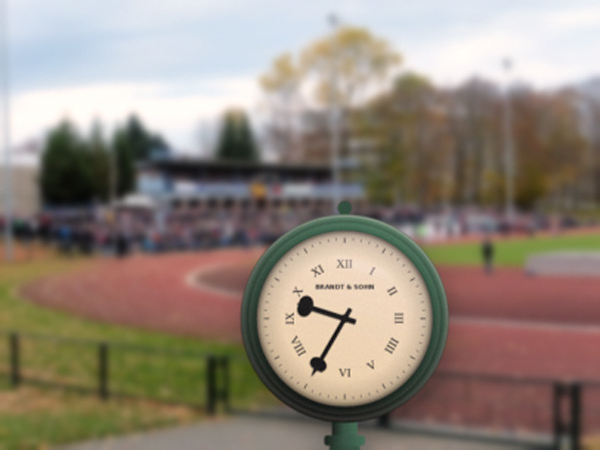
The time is 9,35
